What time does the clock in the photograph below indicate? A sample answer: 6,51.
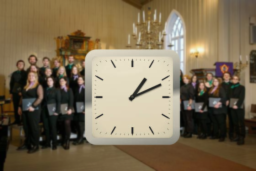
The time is 1,11
